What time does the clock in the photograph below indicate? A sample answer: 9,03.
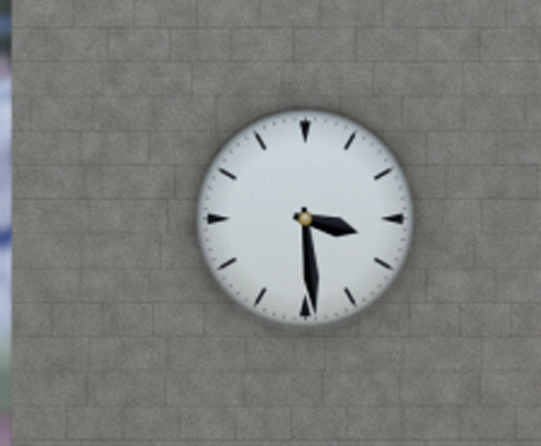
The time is 3,29
